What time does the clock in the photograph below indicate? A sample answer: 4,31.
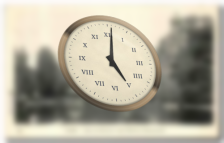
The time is 5,01
